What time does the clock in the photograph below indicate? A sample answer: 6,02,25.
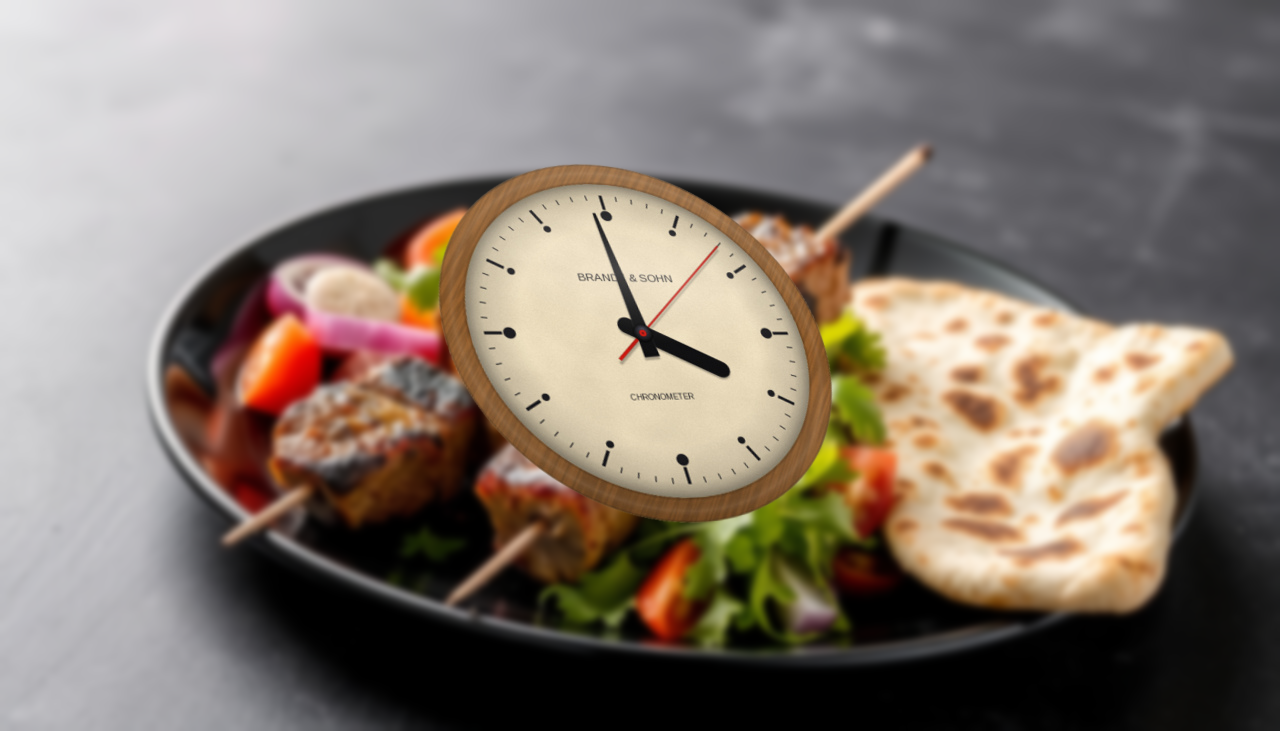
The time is 3,59,08
